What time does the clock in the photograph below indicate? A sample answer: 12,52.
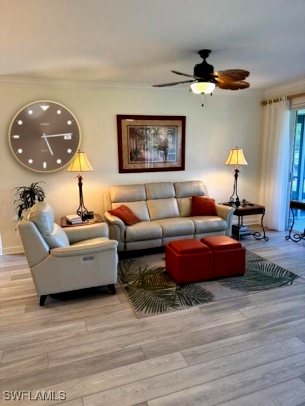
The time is 5,14
